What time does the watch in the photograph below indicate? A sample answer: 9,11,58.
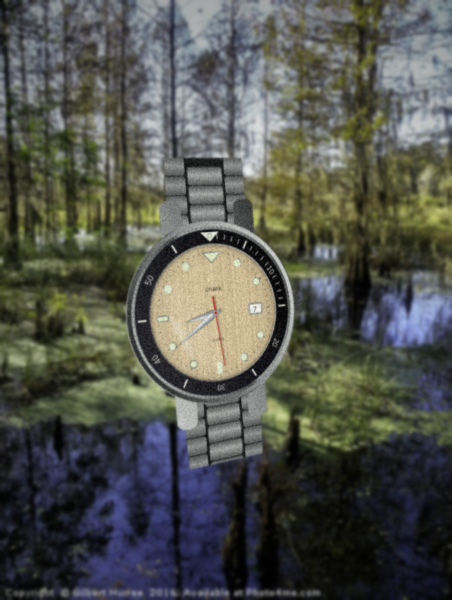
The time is 8,39,29
